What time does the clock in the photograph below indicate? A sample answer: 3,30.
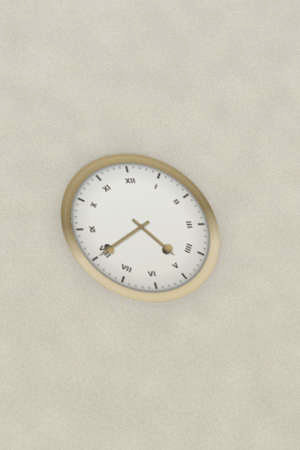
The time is 4,40
